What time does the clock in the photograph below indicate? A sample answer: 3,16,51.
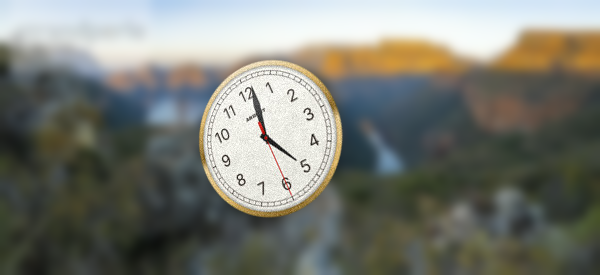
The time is 5,01,30
